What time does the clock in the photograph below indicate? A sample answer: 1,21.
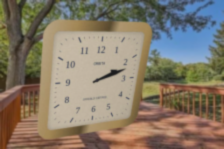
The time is 2,12
